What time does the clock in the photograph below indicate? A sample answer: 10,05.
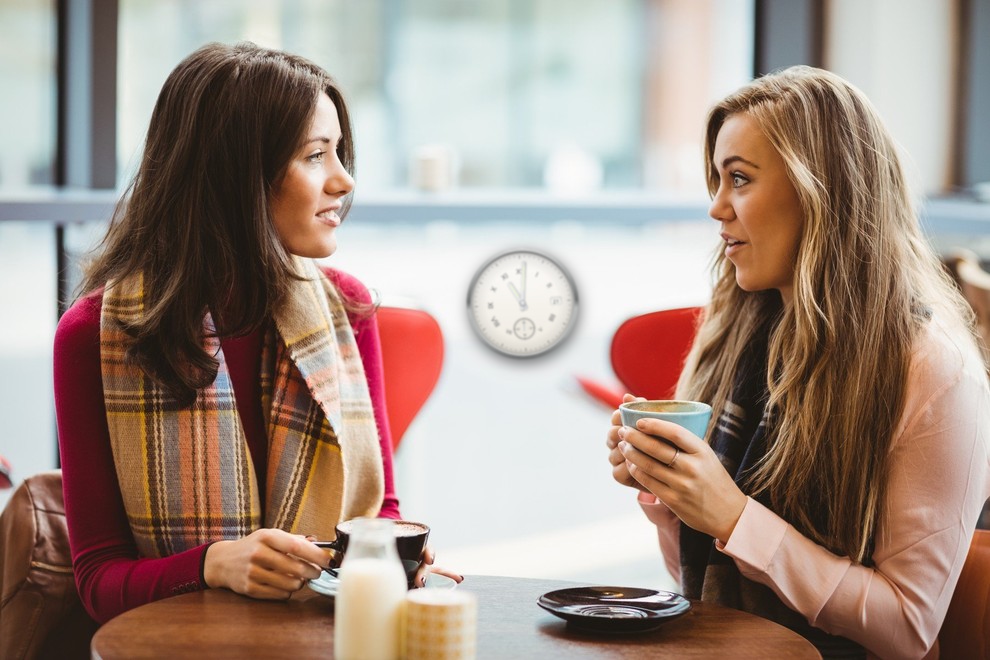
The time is 11,01
